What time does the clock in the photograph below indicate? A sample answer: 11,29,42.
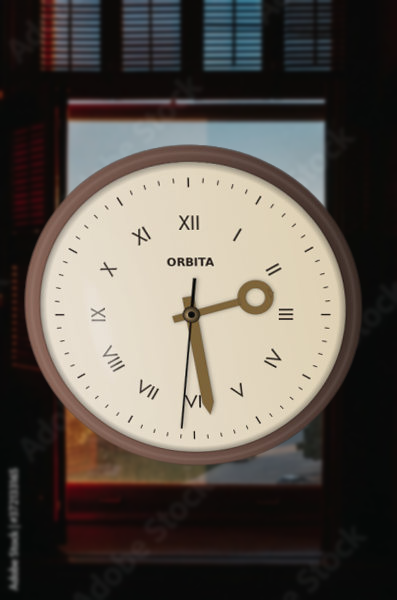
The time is 2,28,31
